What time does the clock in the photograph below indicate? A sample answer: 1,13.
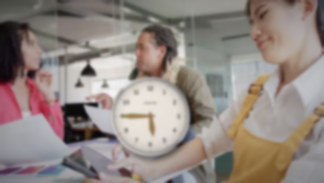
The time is 5,45
